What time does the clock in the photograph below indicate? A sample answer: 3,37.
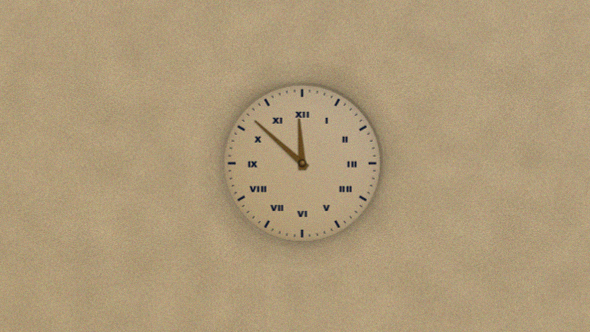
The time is 11,52
